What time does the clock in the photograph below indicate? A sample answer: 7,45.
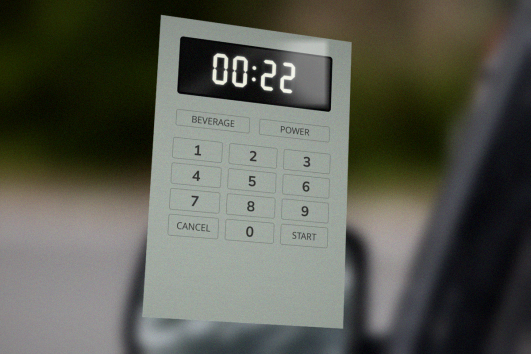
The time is 0,22
